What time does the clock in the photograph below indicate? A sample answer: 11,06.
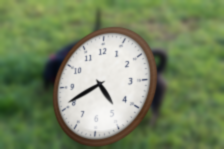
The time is 4,41
